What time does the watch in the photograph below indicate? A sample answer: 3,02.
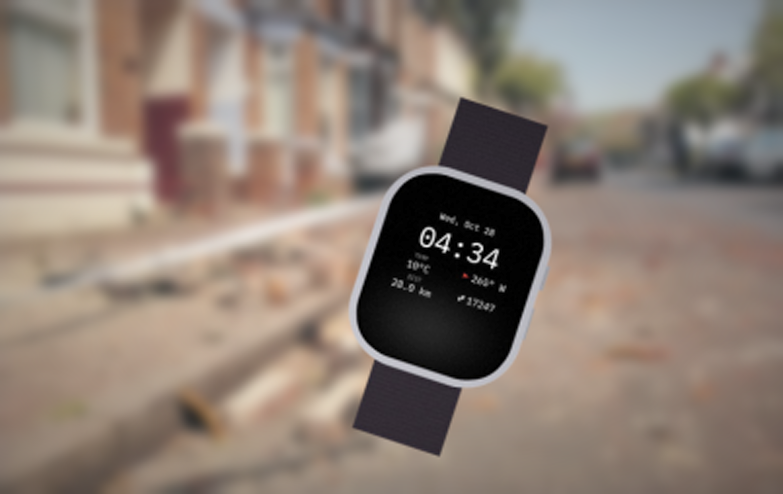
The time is 4,34
